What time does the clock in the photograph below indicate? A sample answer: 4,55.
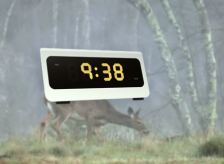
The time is 9,38
